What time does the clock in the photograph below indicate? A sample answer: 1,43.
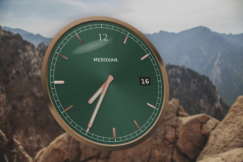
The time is 7,35
